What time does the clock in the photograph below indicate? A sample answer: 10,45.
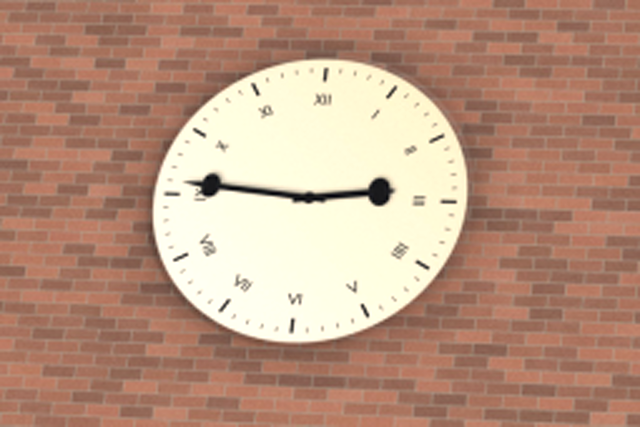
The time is 2,46
